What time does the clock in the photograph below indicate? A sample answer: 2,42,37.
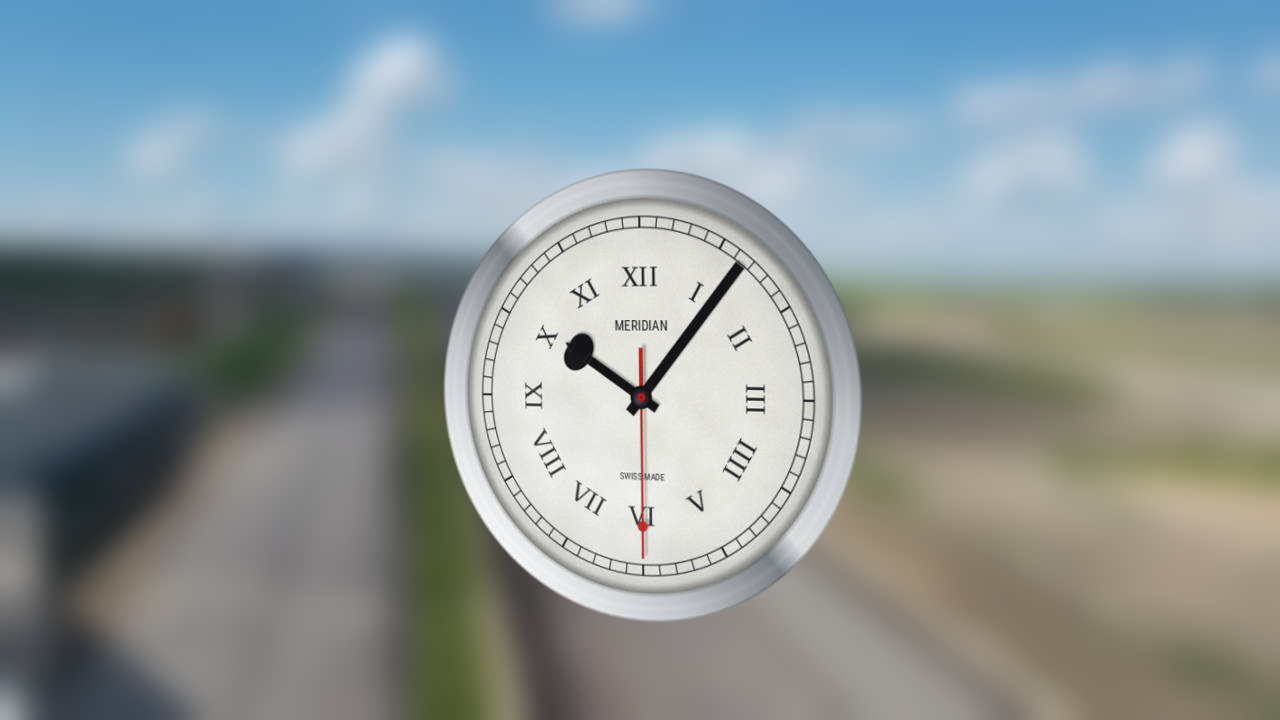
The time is 10,06,30
